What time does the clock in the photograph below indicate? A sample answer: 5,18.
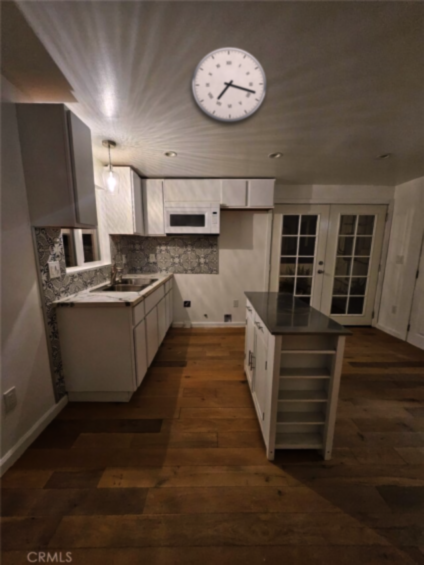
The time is 7,18
